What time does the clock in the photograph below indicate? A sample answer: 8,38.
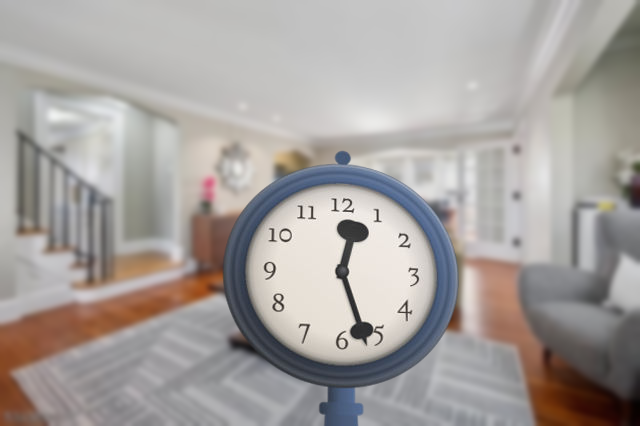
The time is 12,27
